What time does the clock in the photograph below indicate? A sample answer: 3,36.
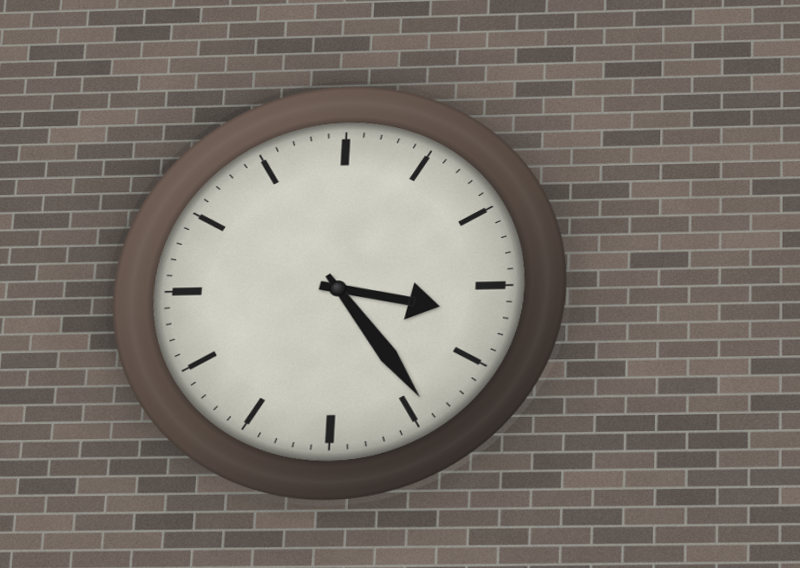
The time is 3,24
